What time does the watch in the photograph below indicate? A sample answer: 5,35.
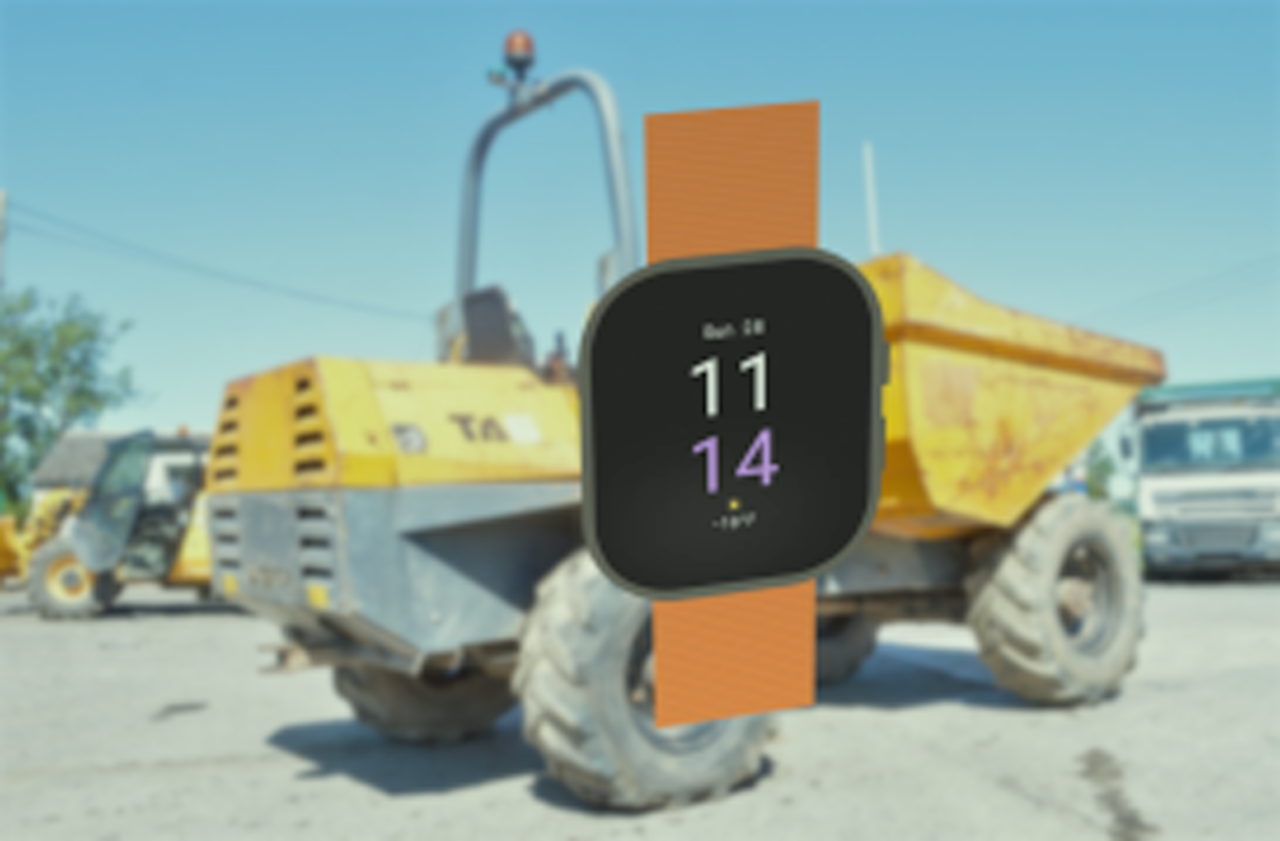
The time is 11,14
